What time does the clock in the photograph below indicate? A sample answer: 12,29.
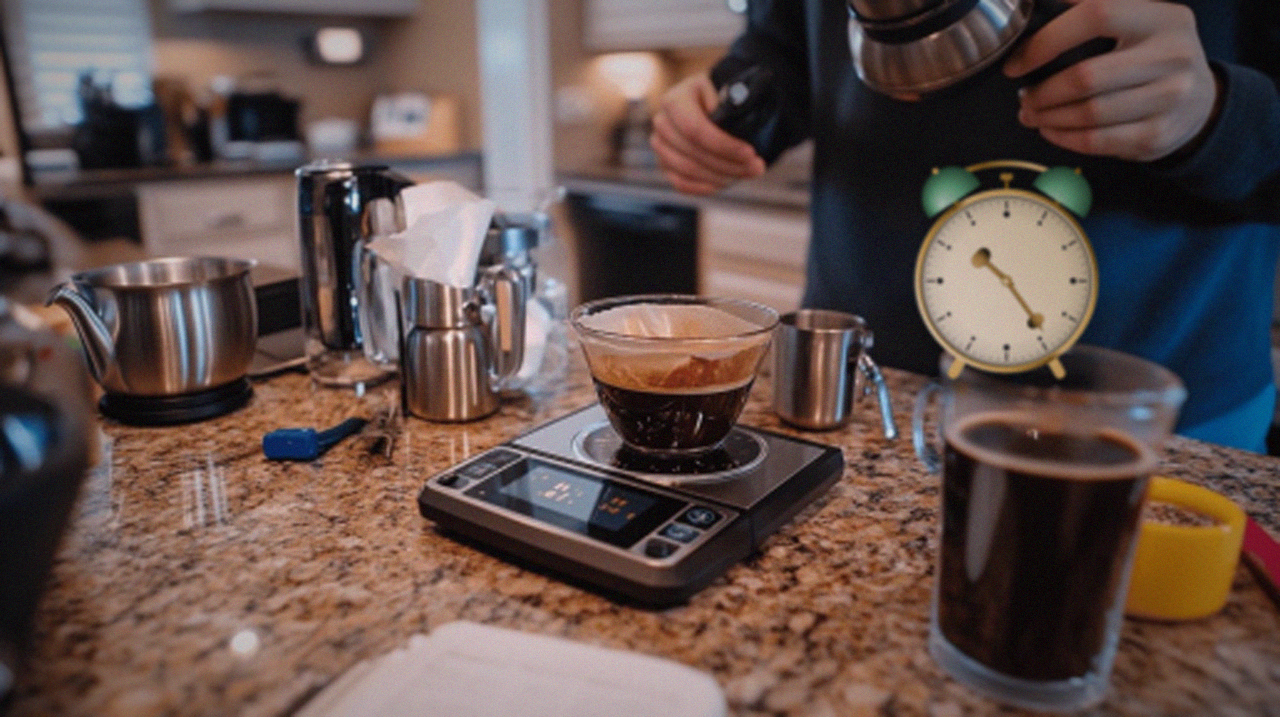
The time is 10,24
